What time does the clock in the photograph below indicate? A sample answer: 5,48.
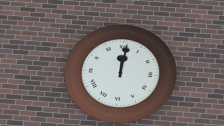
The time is 12,01
